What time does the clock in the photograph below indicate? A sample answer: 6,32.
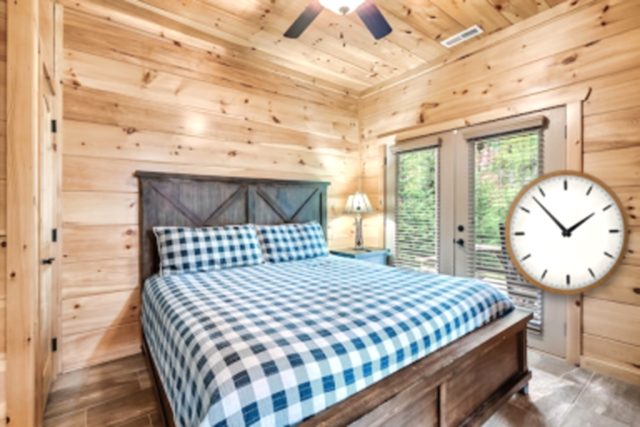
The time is 1,53
